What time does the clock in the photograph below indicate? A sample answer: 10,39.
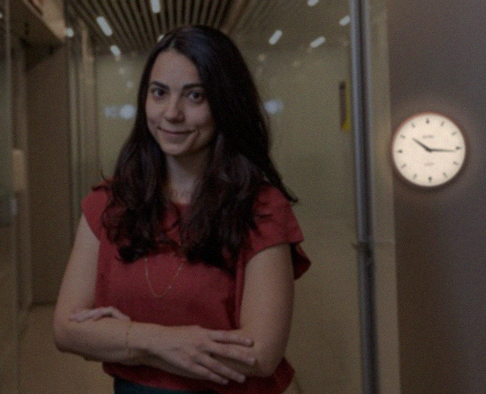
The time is 10,16
